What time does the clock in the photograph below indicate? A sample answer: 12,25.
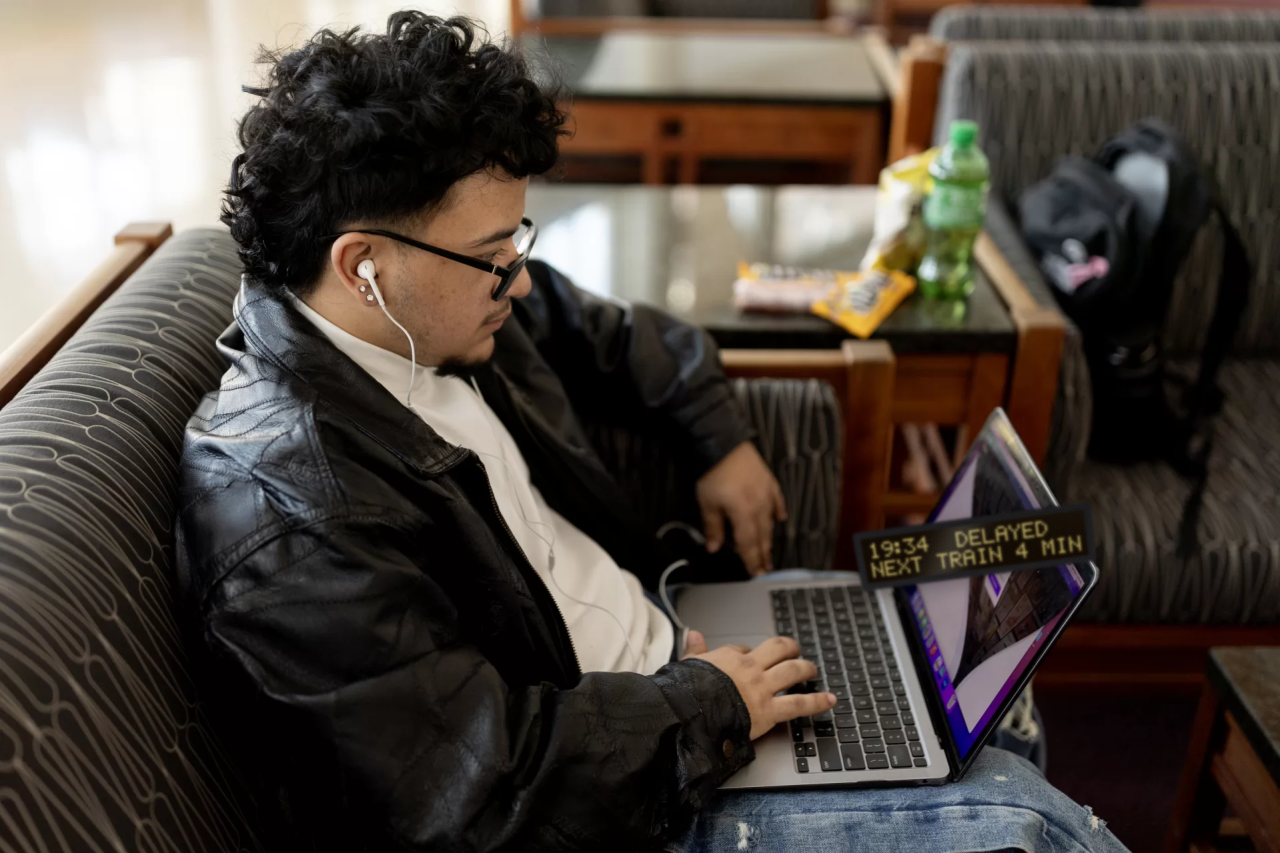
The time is 19,34
